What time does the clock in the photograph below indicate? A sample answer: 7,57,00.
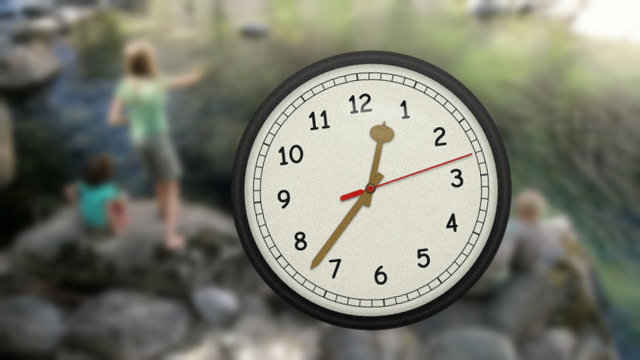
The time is 12,37,13
